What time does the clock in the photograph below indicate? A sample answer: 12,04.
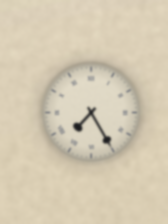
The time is 7,25
